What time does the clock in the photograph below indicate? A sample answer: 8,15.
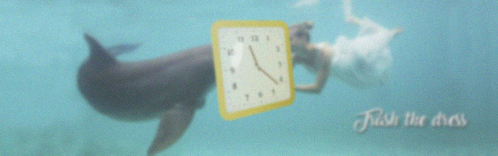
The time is 11,22
